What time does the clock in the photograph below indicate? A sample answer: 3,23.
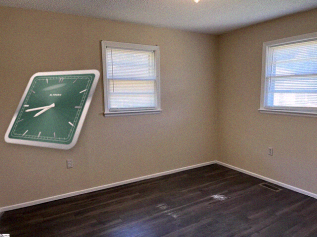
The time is 7,43
